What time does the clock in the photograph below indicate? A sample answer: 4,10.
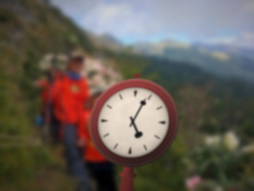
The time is 5,04
